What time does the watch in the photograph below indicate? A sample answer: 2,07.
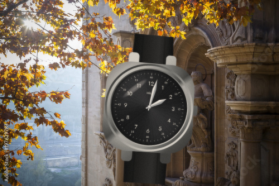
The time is 2,02
